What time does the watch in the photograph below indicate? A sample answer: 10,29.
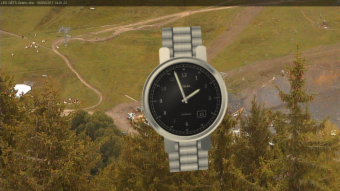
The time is 1,57
